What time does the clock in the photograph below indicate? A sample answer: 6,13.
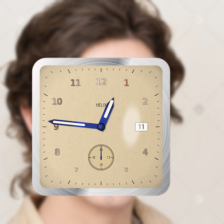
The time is 12,46
